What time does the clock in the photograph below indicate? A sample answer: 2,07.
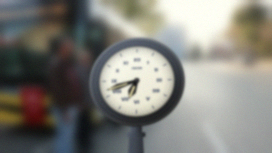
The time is 6,42
